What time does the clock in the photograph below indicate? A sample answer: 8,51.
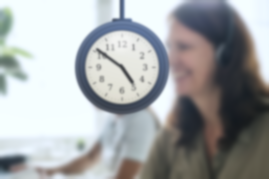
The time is 4,51
